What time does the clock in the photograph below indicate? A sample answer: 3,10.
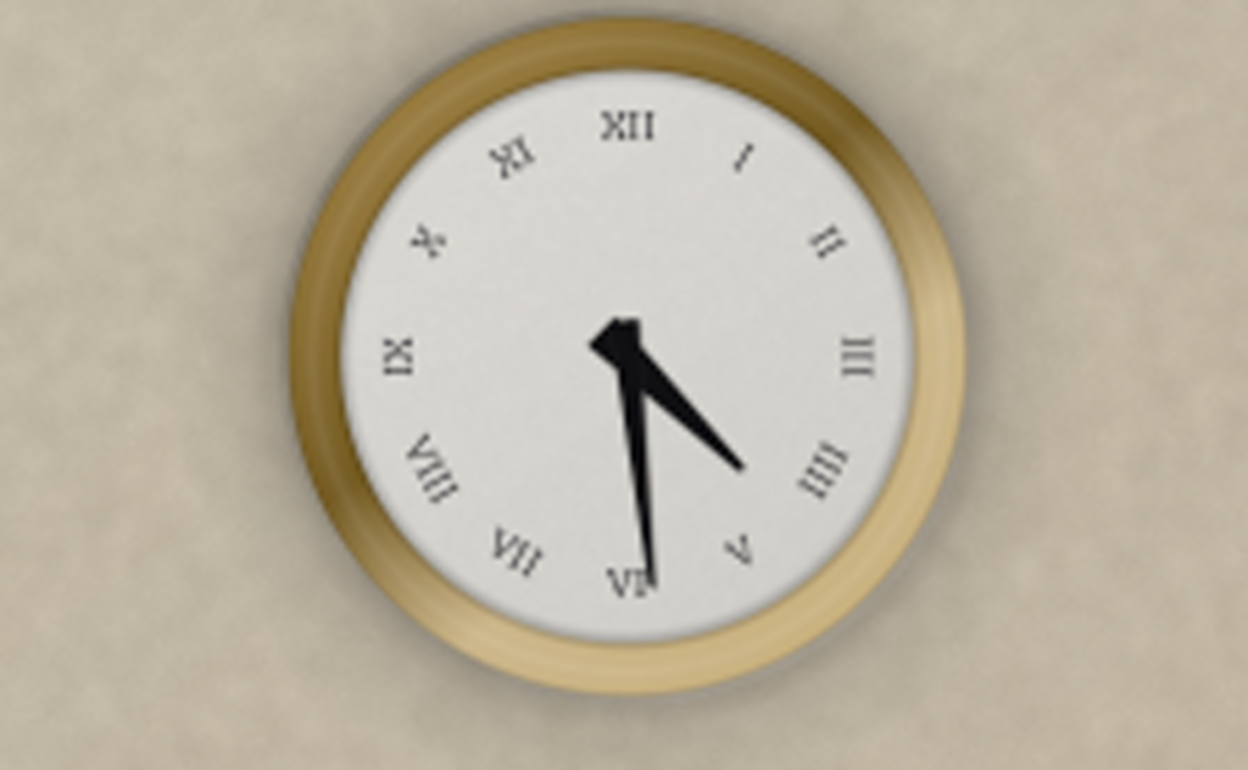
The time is 4,29
